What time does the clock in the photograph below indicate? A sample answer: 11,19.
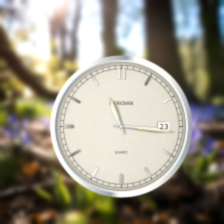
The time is 11,16
